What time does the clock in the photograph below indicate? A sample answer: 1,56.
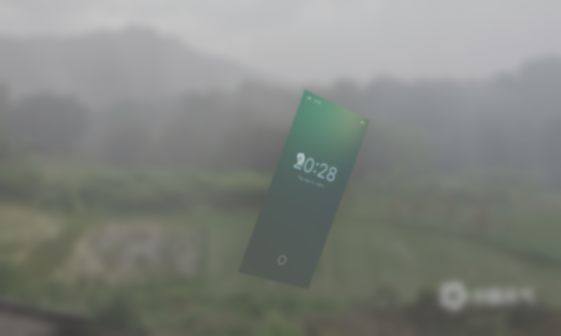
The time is 20,28
